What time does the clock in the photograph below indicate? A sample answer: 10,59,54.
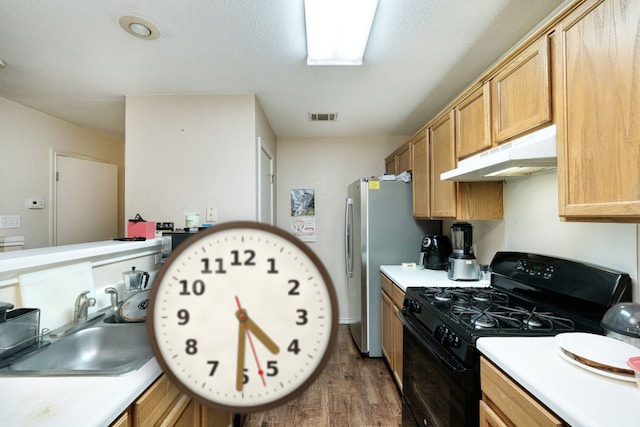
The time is 4,30,27
